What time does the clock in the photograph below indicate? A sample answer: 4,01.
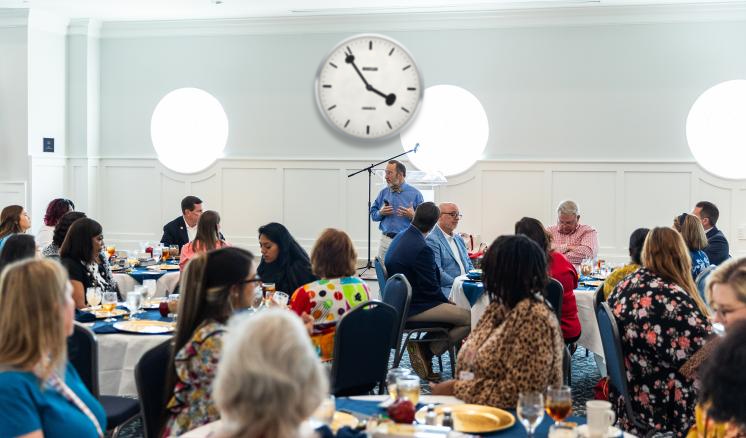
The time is 3,54
